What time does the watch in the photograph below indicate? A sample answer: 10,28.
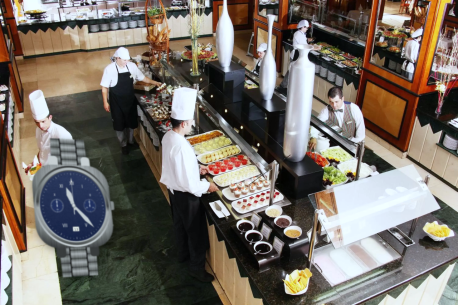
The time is 11,23
